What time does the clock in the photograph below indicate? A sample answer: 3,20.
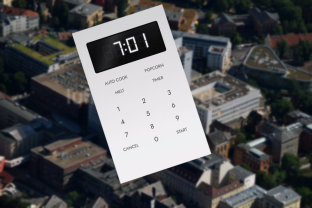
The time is 7,01
